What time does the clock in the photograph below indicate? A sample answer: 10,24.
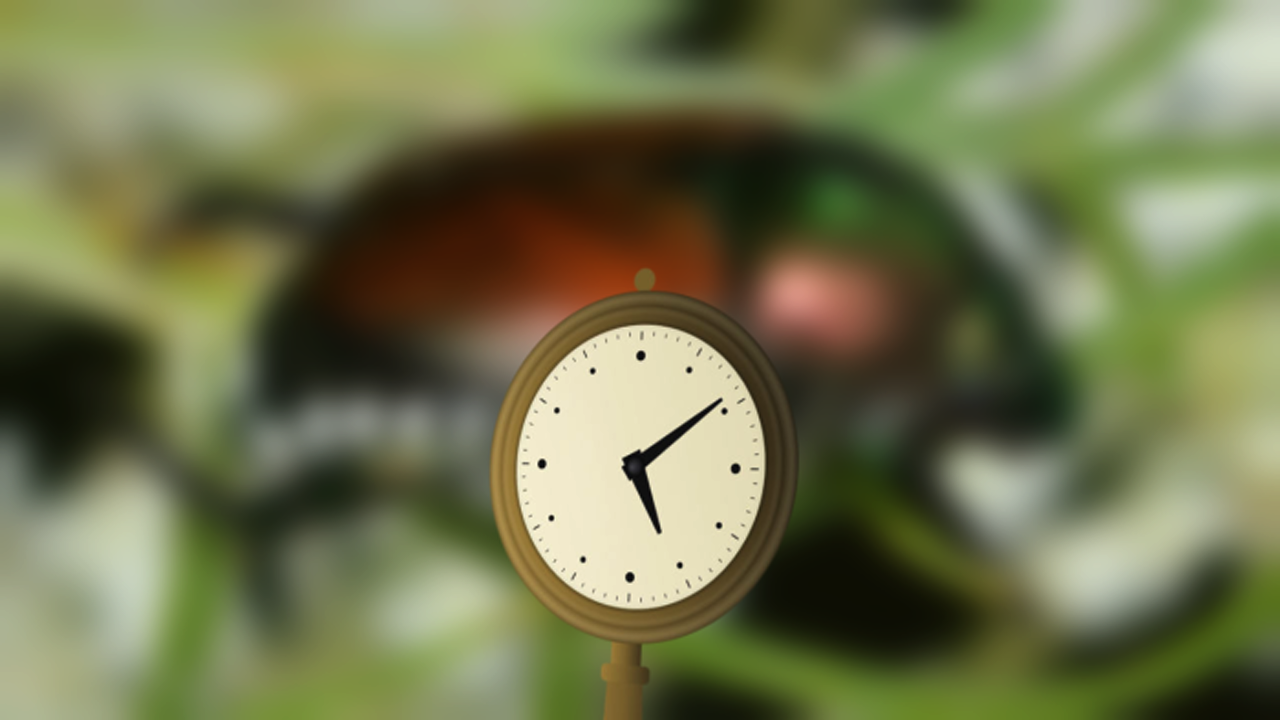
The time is 5,09
